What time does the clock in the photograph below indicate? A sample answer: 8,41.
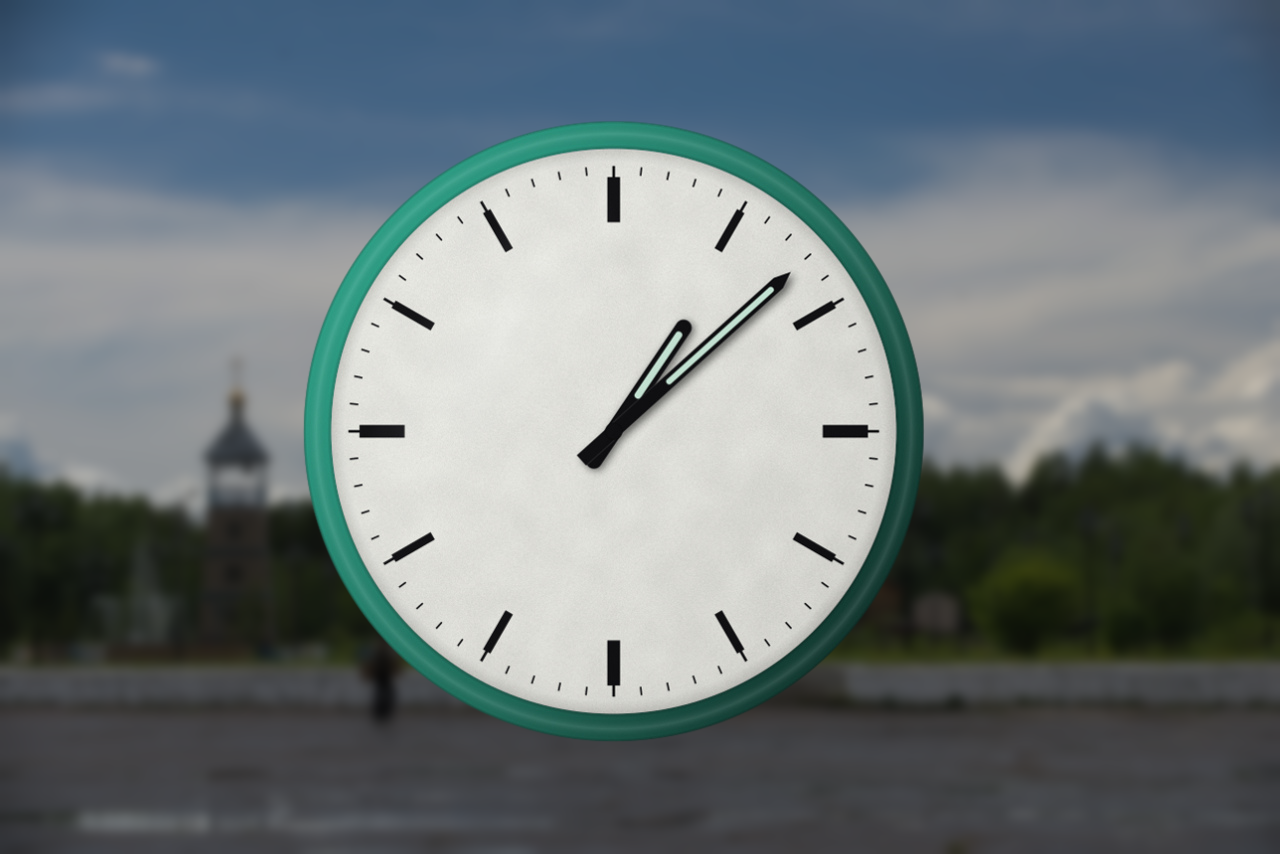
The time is 1,08
